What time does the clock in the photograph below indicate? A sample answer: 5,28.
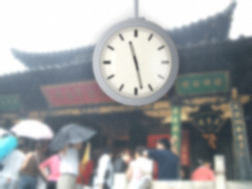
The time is 11,28
